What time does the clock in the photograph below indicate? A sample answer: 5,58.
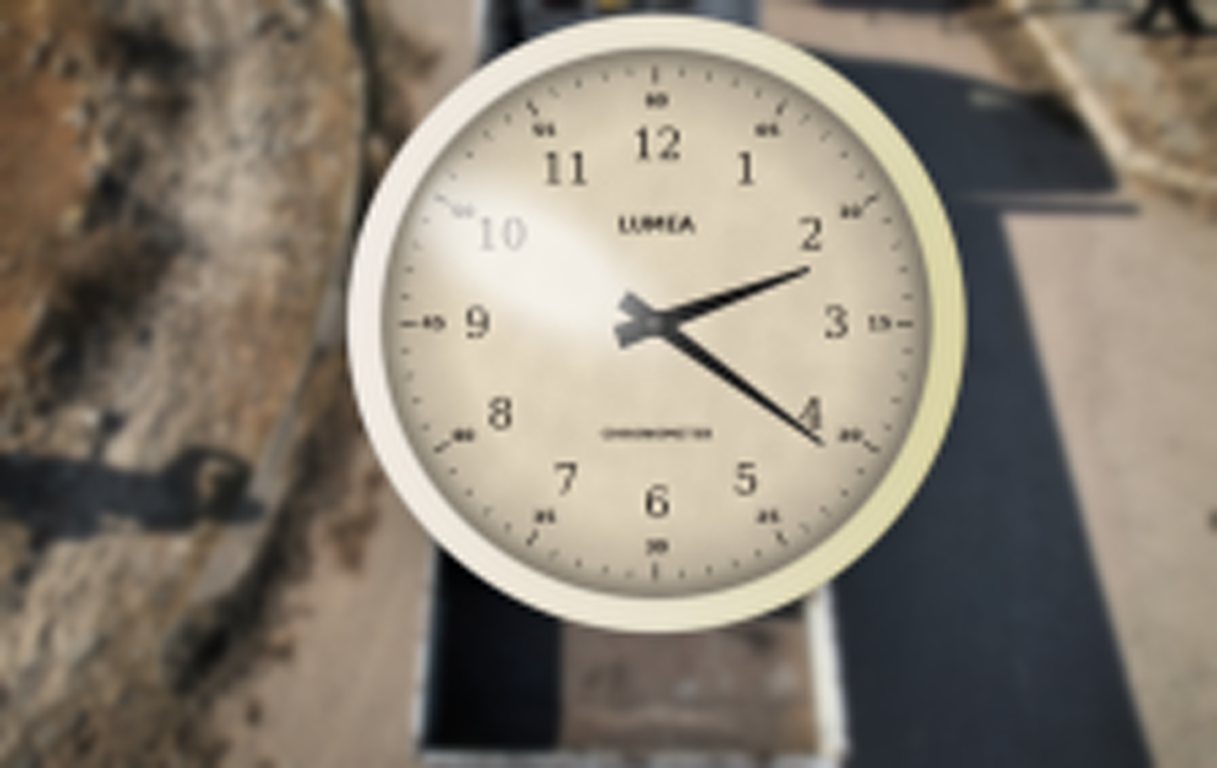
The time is 2,21
